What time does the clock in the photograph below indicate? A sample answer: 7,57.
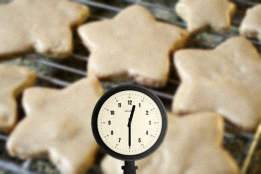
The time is 12,30
